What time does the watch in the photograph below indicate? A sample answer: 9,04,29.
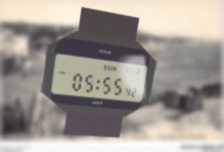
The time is 5,55,42
